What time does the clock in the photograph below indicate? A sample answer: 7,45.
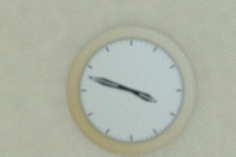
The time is 3,48
